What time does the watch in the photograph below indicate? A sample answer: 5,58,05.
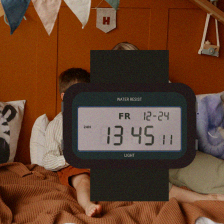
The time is 13,45,11
